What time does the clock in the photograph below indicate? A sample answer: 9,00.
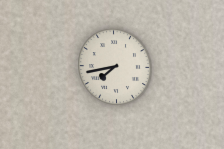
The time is 7,43
